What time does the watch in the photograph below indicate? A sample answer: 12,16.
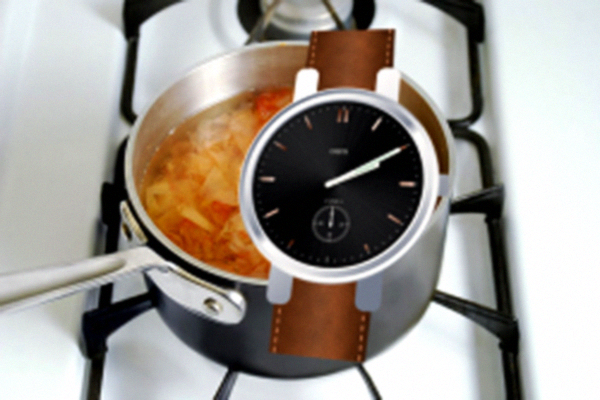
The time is 2,10
